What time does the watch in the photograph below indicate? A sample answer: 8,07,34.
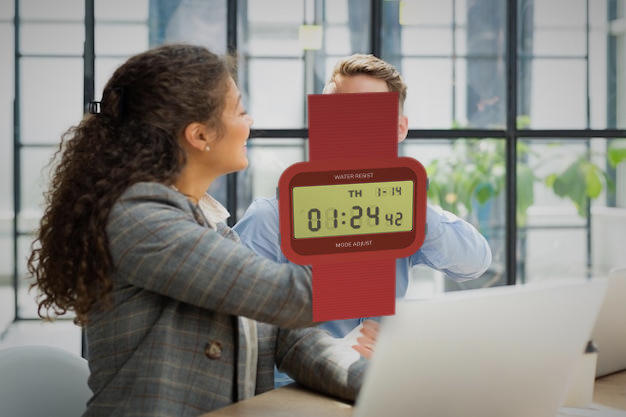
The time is 1,24,42
